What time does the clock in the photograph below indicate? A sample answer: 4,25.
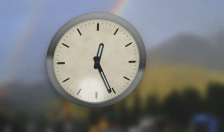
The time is 12,26
